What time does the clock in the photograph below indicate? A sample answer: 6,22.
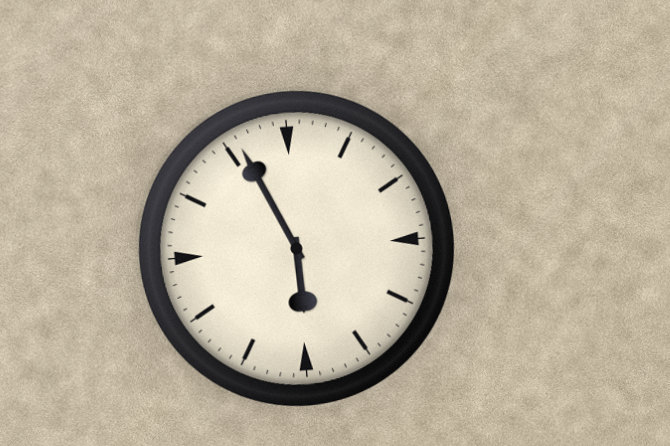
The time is 5,56
